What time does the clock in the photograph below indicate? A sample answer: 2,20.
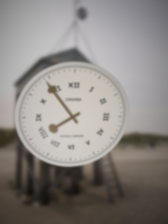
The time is 7,54
